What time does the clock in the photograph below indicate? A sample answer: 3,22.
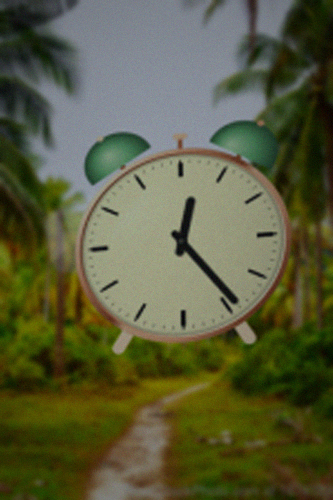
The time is 12,24
